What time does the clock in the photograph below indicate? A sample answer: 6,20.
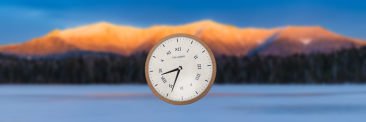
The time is 8,34
